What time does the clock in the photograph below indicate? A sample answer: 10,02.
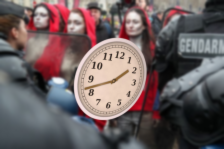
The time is 1,42
